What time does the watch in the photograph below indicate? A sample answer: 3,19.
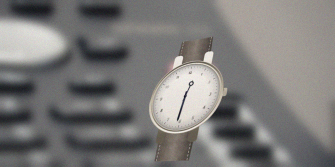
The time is 12,31
